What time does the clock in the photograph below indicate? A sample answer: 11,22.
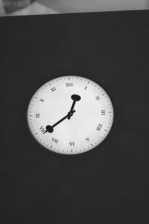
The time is 12,39
